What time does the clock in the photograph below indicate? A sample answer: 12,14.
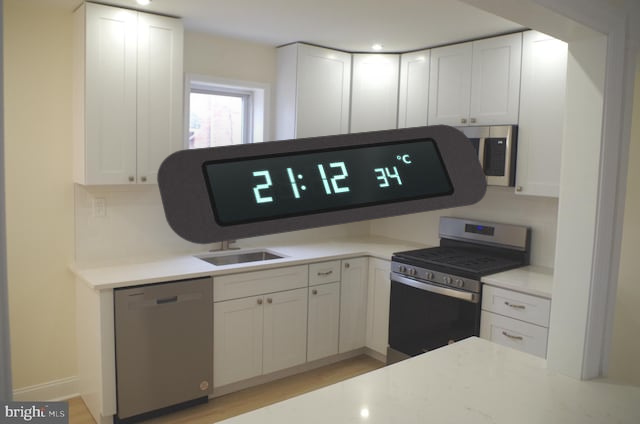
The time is 21,12
